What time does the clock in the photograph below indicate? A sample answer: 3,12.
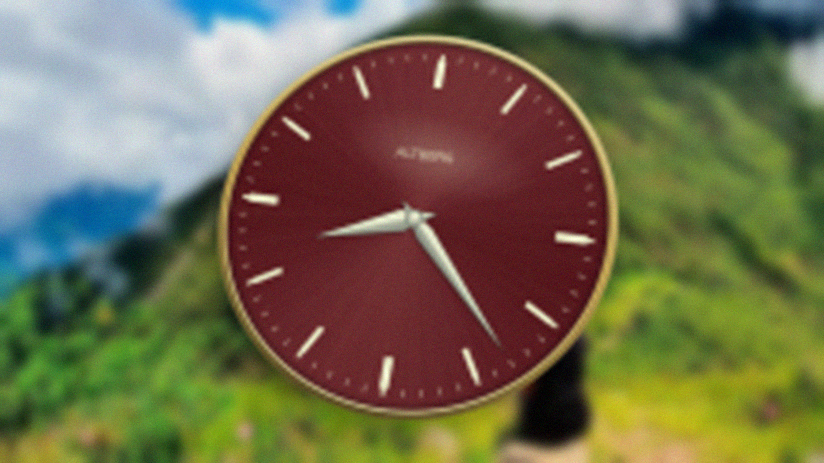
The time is 8,23
